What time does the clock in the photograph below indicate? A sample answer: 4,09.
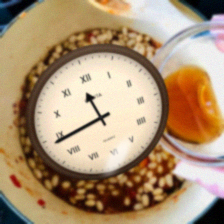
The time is 11,44
